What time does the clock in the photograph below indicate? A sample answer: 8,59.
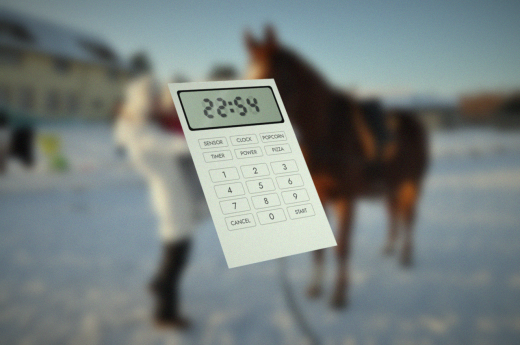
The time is 22,54
